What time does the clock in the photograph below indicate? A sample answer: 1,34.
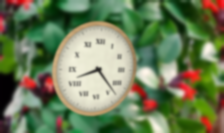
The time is 8,23
